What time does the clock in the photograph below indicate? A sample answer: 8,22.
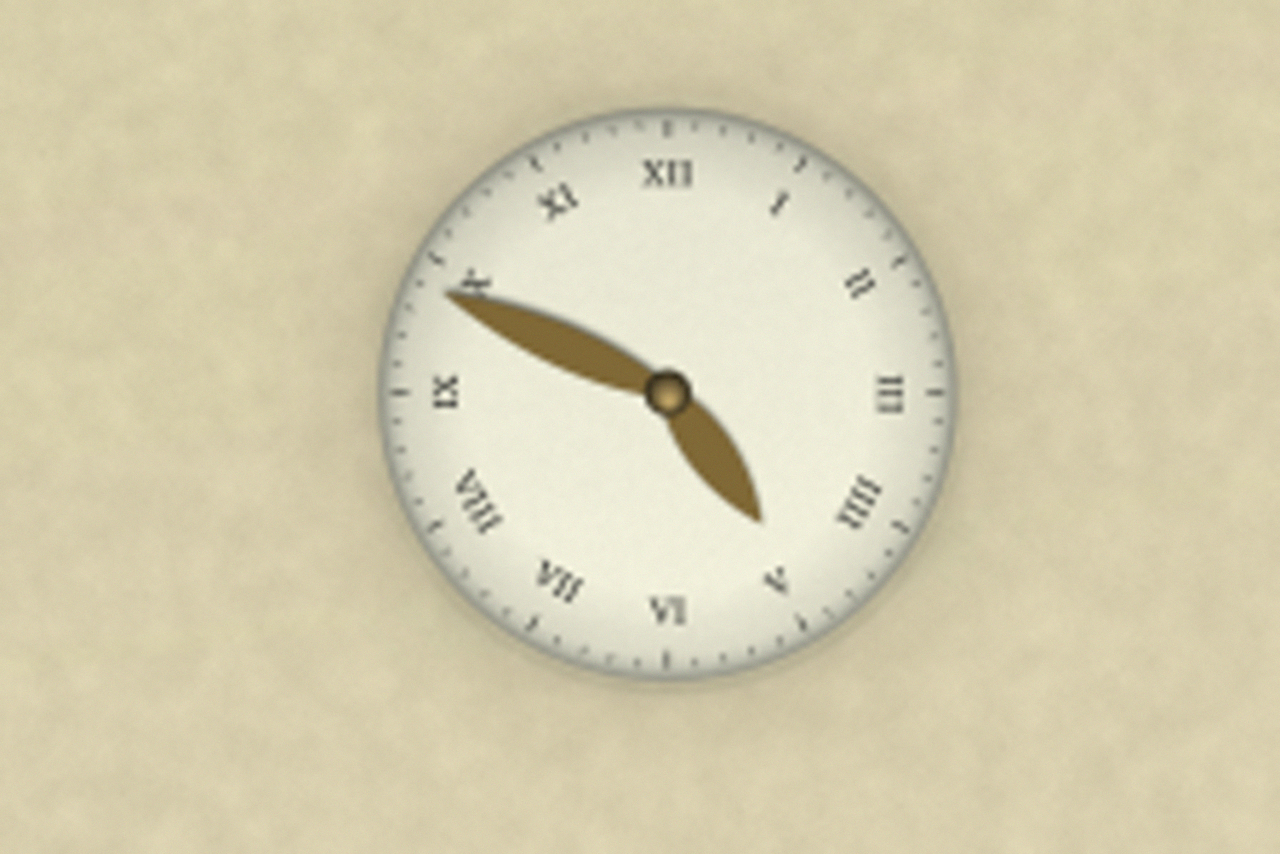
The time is 4,49
